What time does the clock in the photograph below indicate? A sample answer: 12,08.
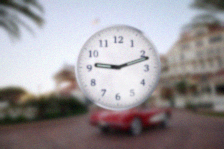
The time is 9,12
